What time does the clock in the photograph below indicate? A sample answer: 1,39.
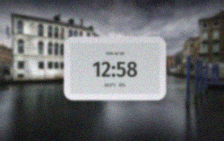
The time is 12,58
